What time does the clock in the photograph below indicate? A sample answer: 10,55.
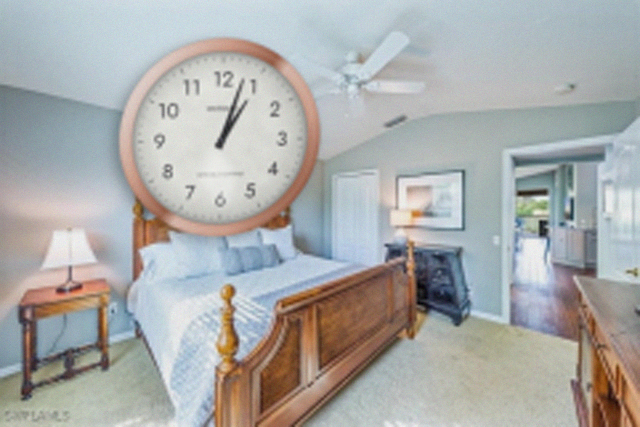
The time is 1,03
